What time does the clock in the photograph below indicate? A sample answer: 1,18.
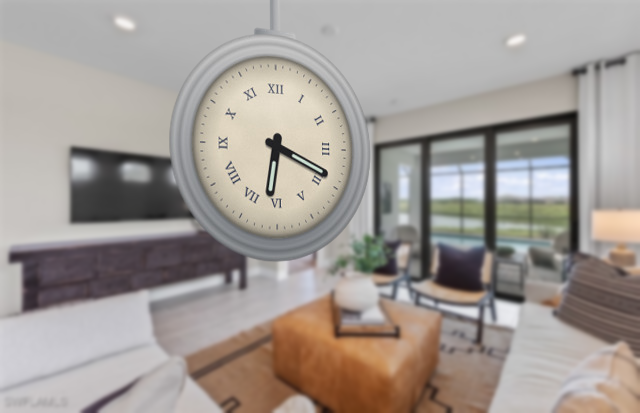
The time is 6,19
